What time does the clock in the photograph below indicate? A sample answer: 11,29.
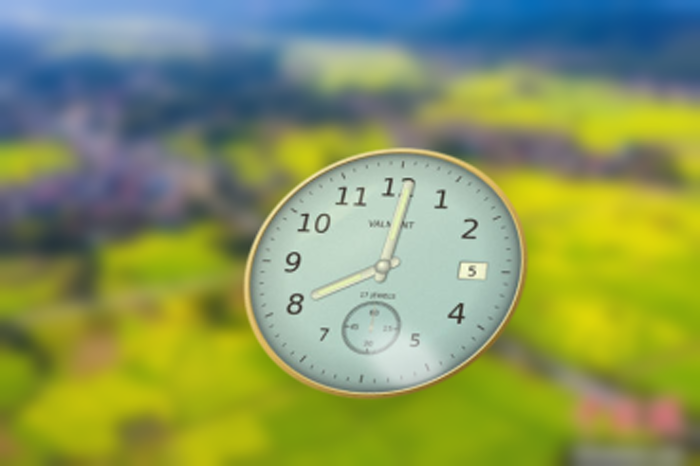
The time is 8,01
